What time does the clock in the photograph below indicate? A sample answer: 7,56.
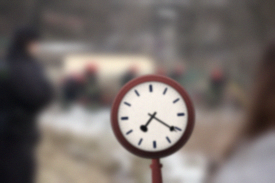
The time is 7,21
